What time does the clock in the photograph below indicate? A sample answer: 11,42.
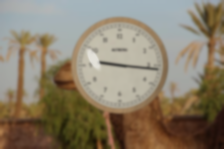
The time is 9,16
